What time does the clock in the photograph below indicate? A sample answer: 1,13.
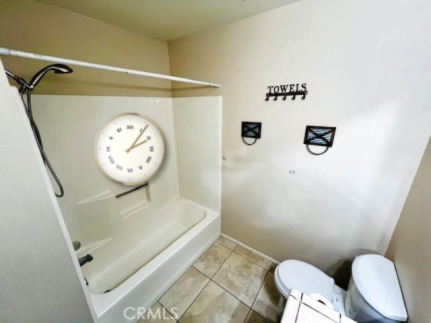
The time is 2,06
